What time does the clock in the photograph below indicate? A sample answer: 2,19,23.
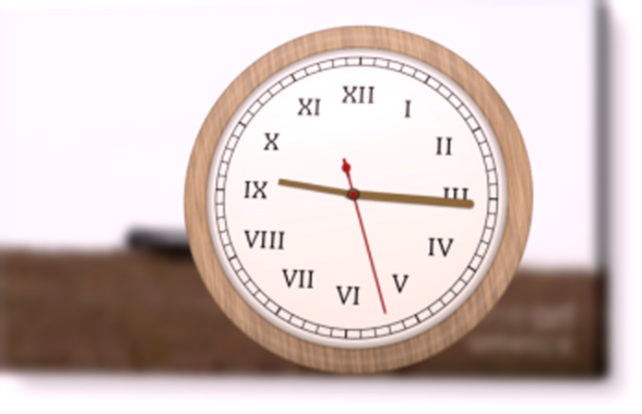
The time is 9,15,27
